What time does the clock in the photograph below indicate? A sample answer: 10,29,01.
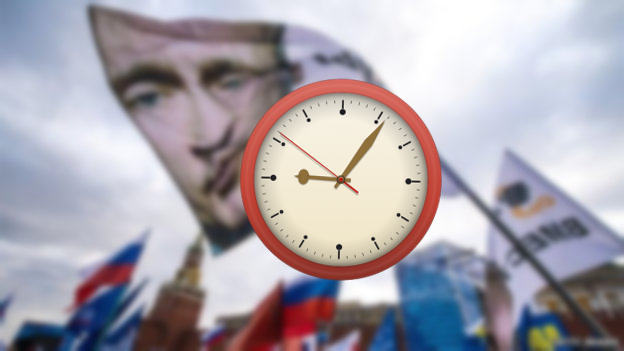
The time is 9,05,51
